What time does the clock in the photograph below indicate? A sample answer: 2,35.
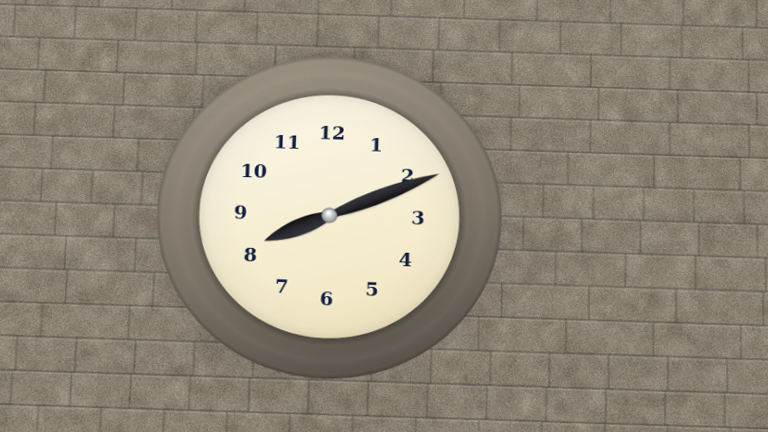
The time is 8,11
